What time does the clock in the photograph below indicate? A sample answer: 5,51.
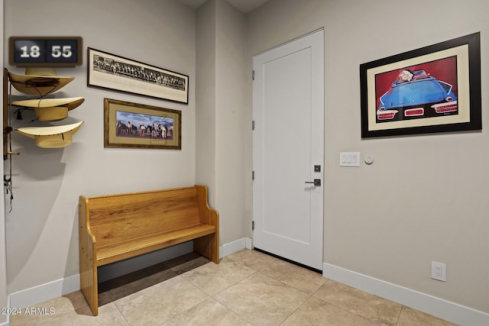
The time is 18,55
